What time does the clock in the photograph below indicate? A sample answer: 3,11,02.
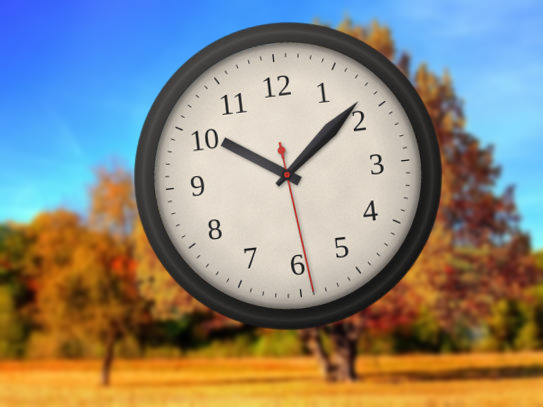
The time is 10,08,29
